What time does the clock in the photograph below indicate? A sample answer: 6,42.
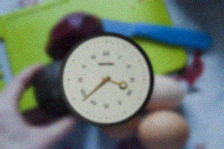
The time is 3,38
